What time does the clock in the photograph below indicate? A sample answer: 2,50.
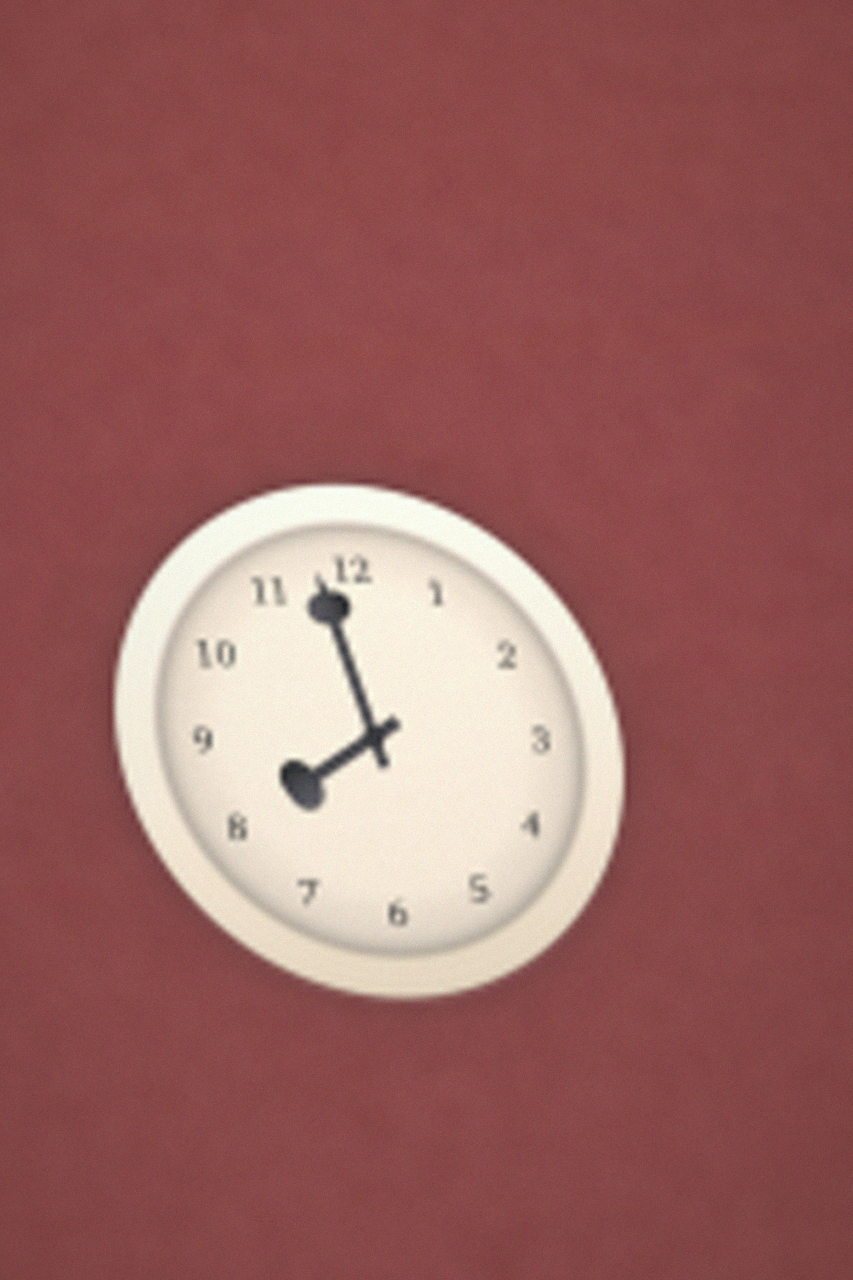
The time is 7,58
